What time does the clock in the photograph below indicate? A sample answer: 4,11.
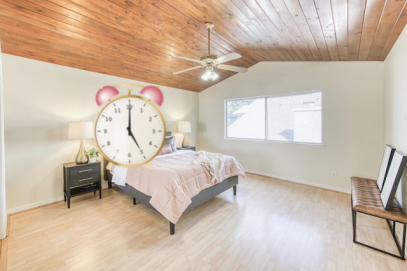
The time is 5,00
